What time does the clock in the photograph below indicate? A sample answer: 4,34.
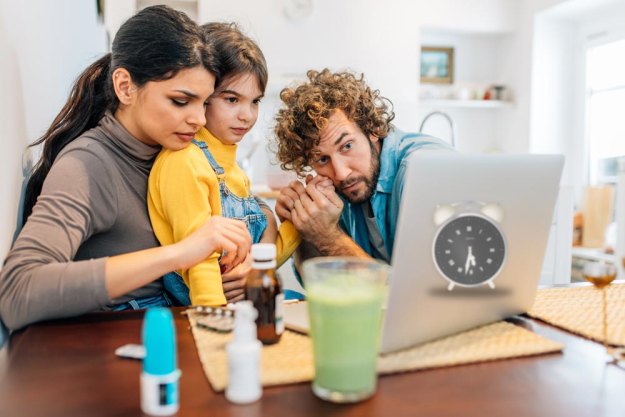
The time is 5,32
